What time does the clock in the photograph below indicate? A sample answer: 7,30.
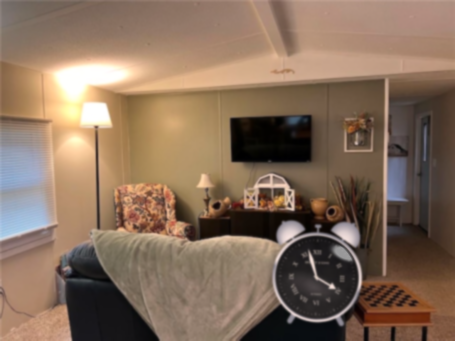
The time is 3,57
